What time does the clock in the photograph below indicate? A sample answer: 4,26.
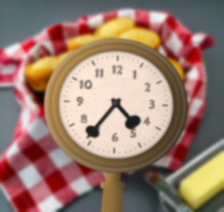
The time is 4,36
